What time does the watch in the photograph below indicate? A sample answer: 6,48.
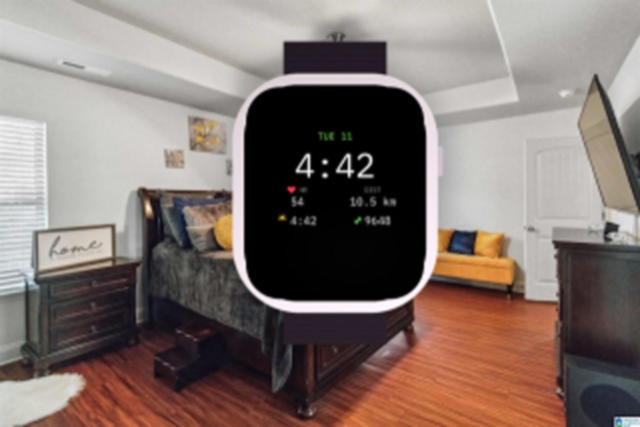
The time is 4,42
